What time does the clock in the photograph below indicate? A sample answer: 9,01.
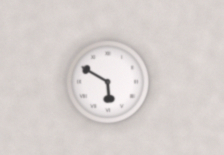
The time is 5,50
